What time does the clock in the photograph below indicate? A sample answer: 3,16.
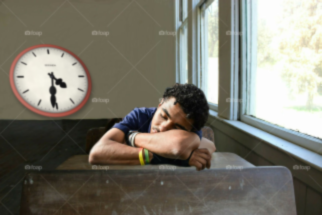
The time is 4,31
